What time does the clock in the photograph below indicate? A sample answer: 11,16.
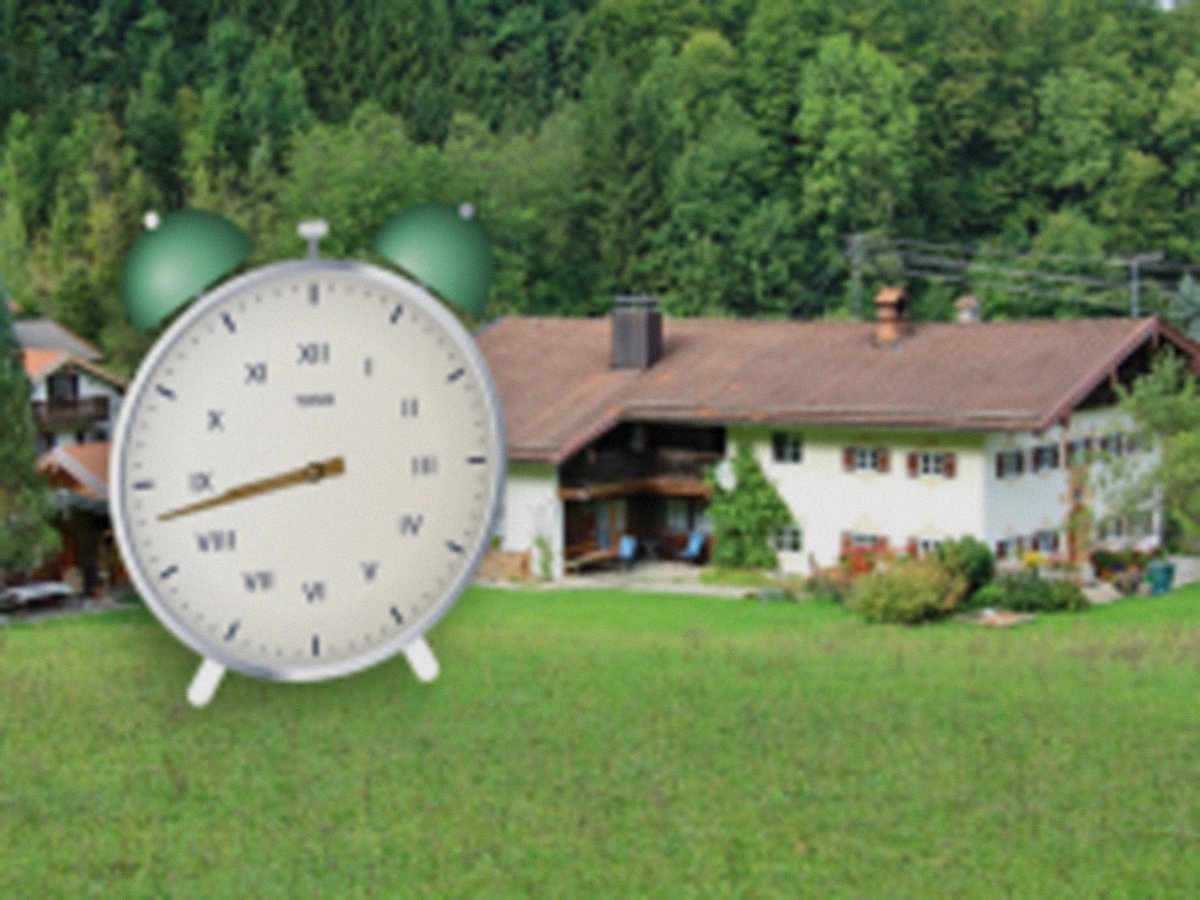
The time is 8,43
